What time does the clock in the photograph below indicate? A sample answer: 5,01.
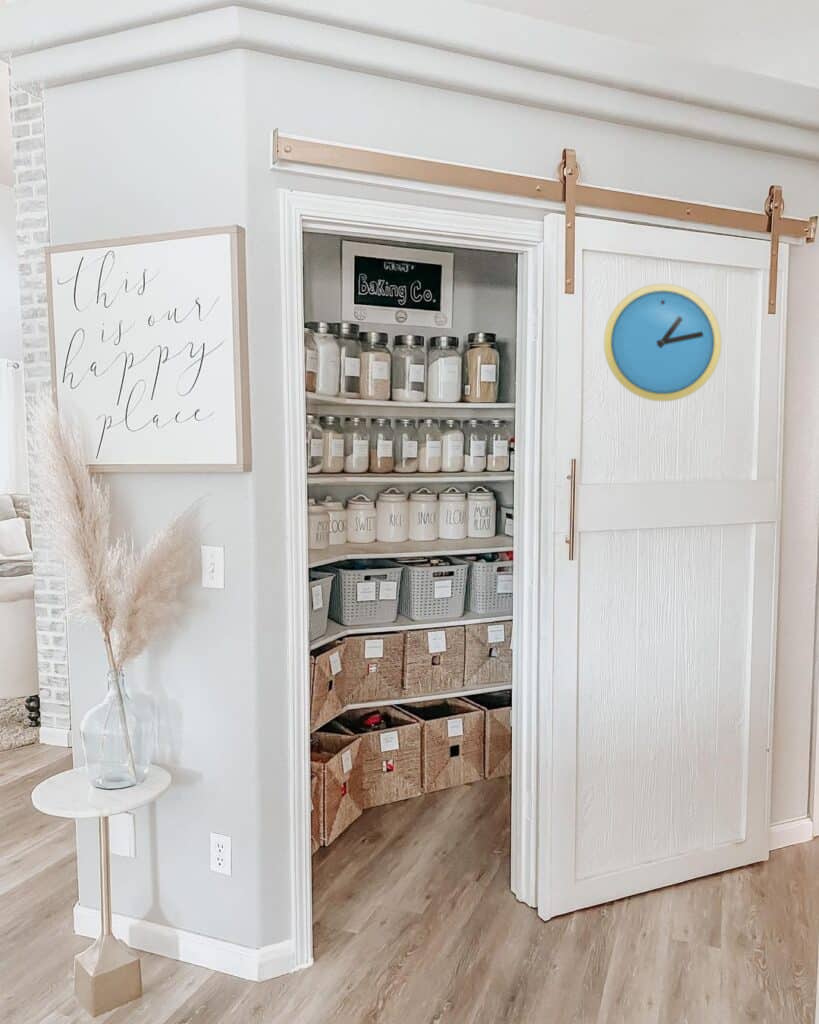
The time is 1,13
